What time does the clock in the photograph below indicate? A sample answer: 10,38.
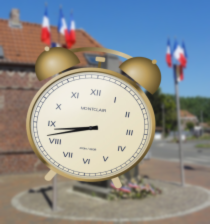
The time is 8,42
